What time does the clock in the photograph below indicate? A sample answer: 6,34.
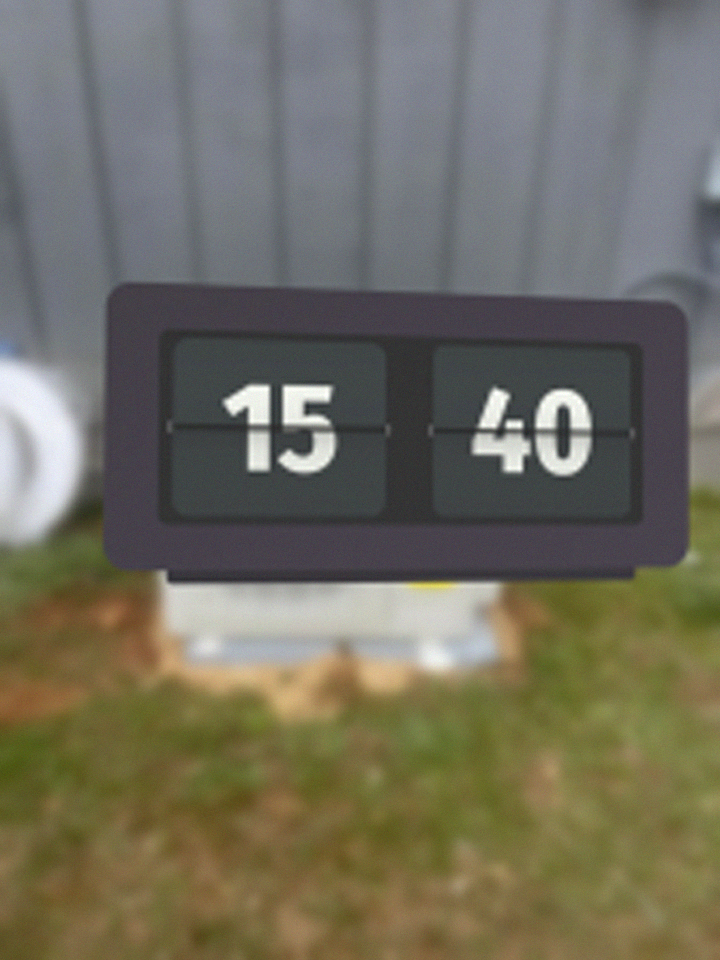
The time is 15,40
